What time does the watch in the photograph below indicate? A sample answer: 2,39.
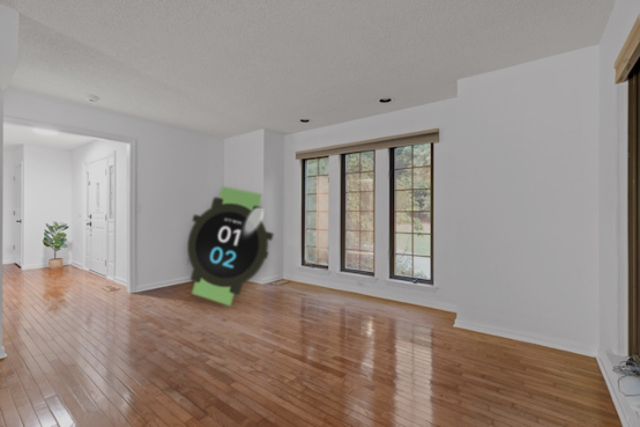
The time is 1,02
